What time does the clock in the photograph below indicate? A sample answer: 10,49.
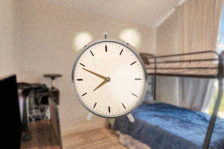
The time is 7,49
